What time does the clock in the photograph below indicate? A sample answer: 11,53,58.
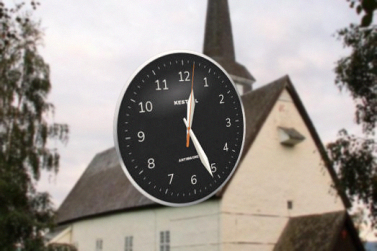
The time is 12,26,02
